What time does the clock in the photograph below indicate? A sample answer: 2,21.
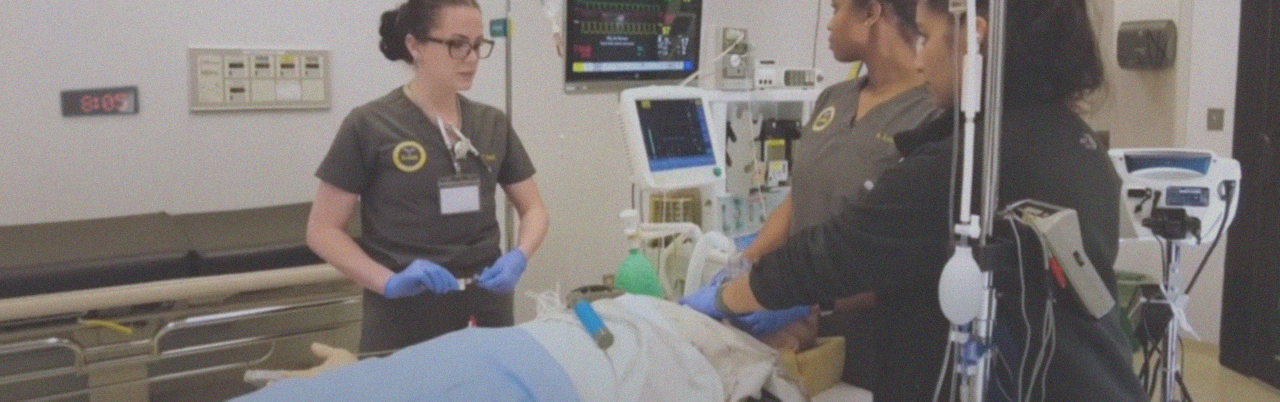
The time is 8,05
